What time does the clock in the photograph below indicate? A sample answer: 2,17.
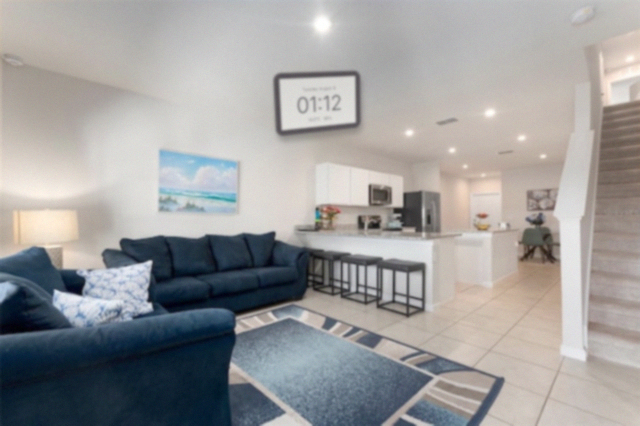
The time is 1,12
